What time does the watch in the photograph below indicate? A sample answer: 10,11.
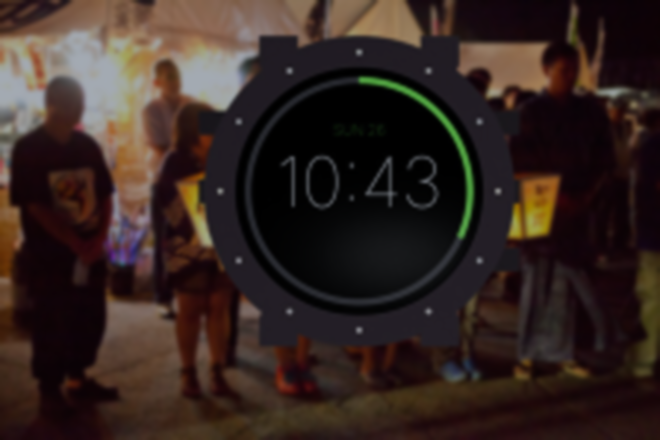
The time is 10,43
